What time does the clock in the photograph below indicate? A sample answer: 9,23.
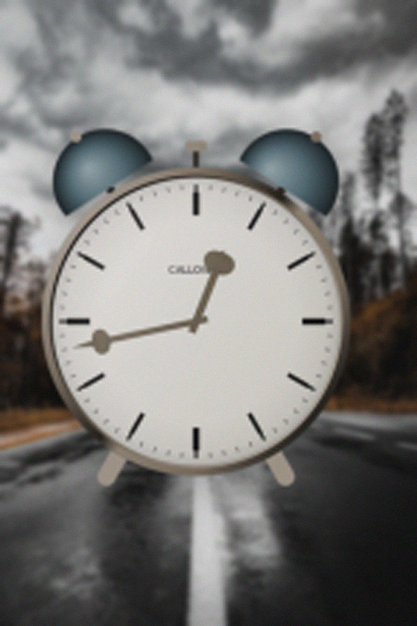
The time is 12,43
